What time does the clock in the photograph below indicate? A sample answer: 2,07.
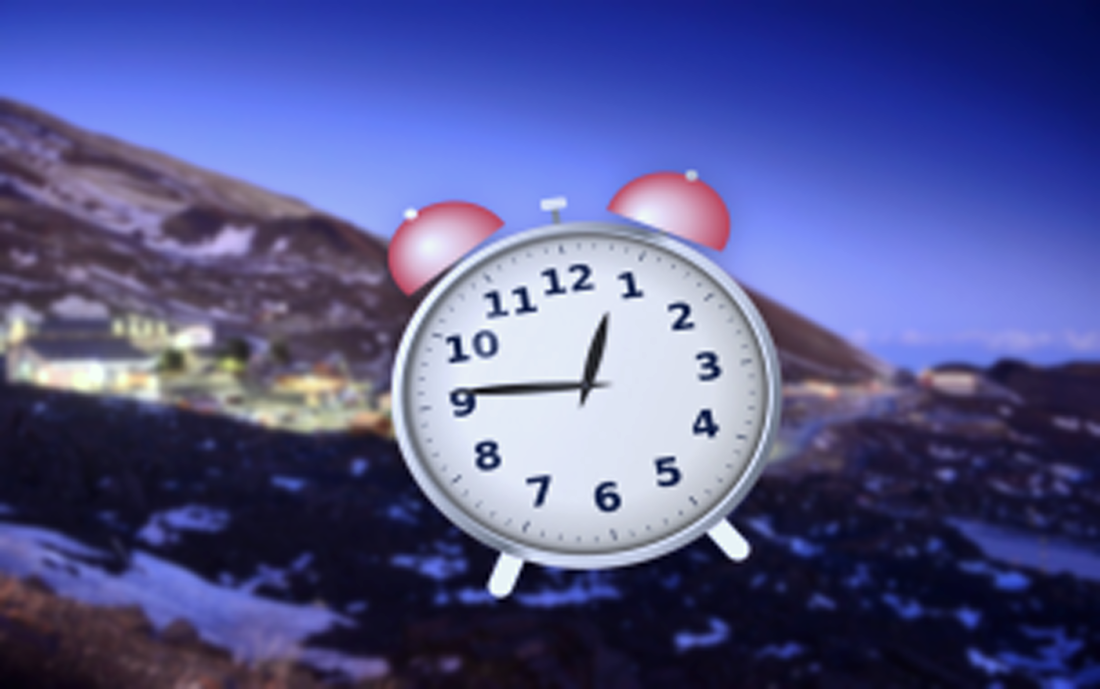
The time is 12,46
